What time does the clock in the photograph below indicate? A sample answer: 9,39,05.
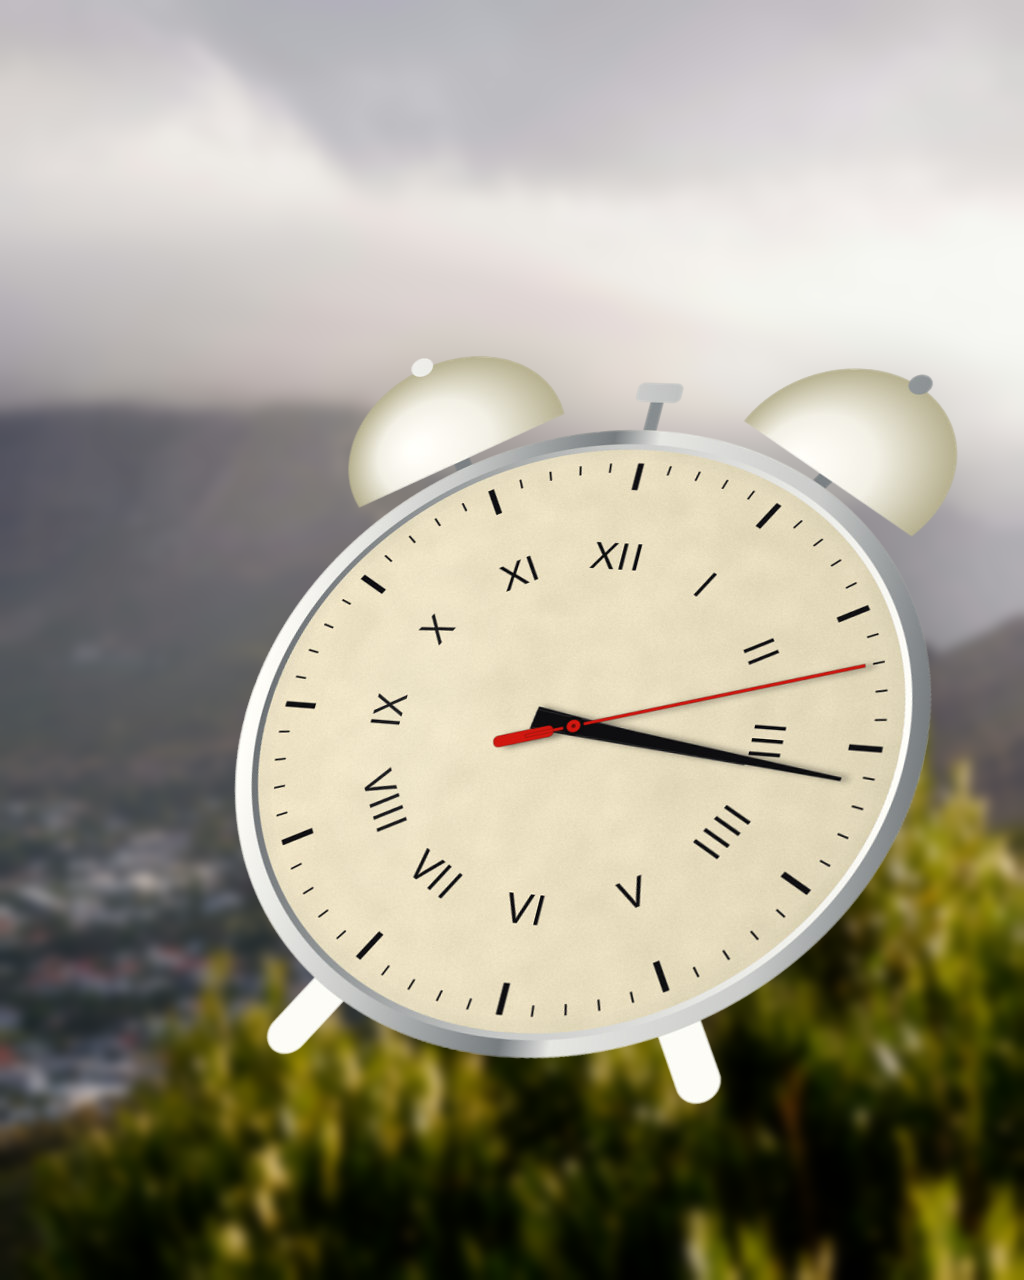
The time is 3,16,12
